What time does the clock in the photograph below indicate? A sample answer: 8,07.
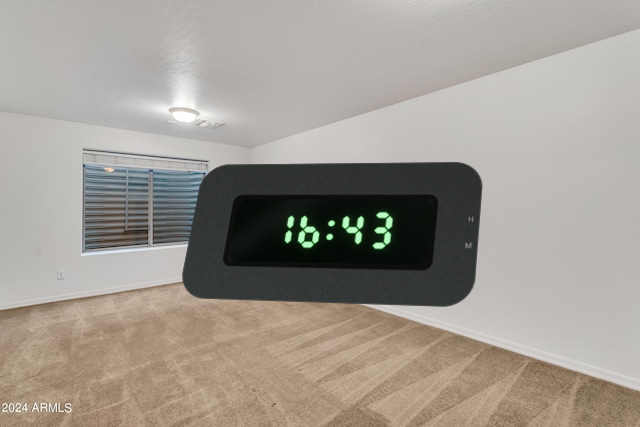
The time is 16,43
